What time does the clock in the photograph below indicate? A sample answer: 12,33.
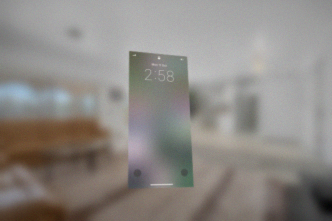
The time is 2,58
